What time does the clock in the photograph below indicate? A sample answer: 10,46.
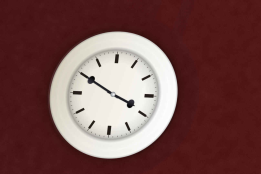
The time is 3,50
